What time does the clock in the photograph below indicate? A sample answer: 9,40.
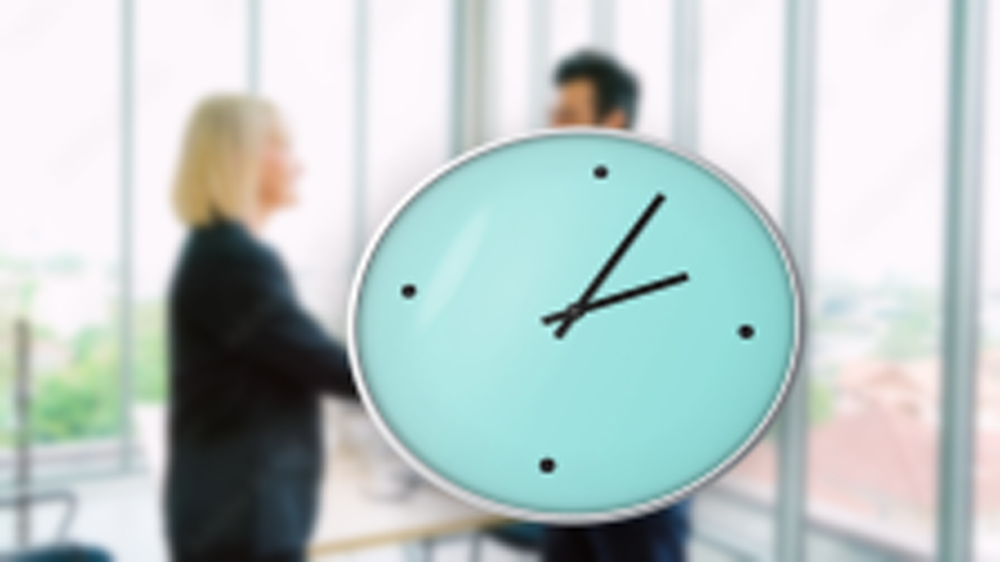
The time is 2,04
